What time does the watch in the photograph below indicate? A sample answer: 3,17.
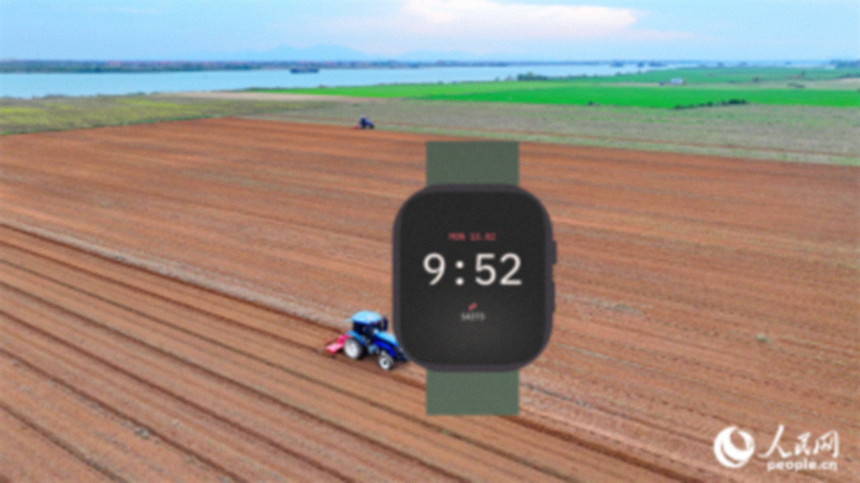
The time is 9,52
